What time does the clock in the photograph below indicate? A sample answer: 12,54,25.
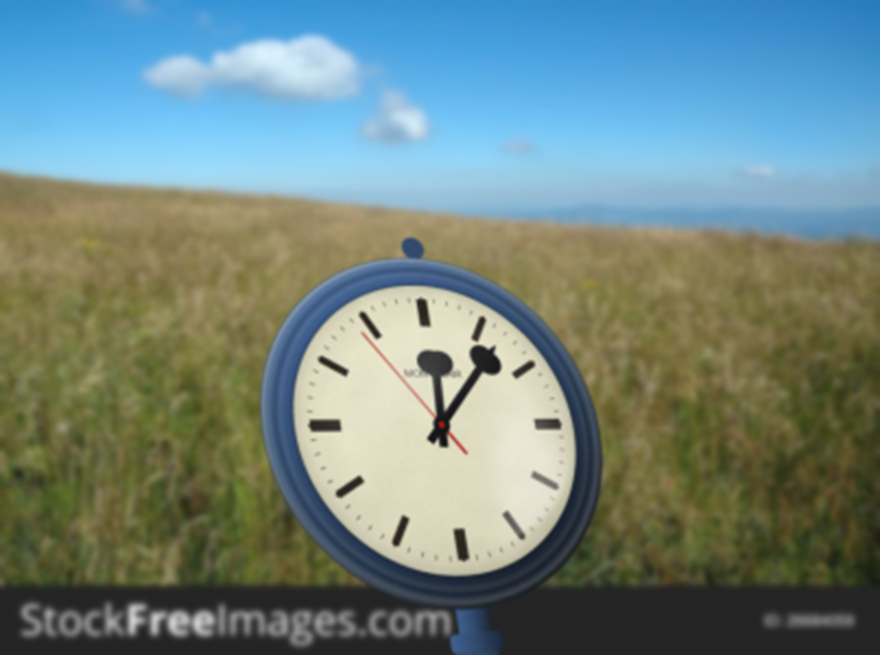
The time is 12,06,54
